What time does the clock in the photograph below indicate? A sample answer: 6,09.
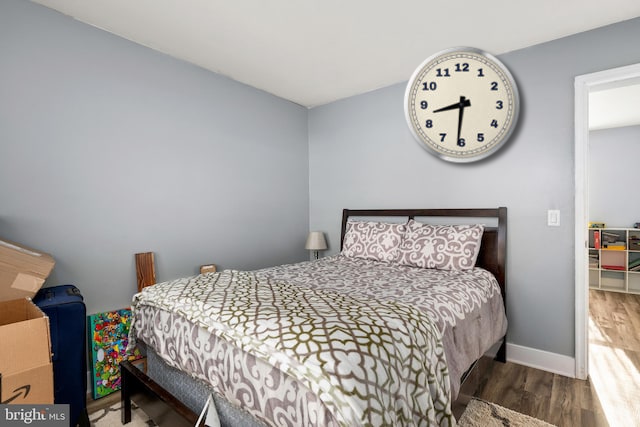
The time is 8,31
